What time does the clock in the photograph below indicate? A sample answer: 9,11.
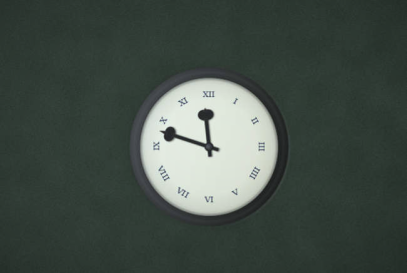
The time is 11,48
